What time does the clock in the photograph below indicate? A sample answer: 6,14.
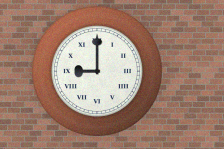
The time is 9,00
